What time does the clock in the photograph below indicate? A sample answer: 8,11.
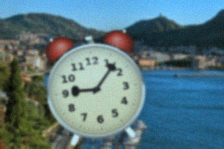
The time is 9,07
